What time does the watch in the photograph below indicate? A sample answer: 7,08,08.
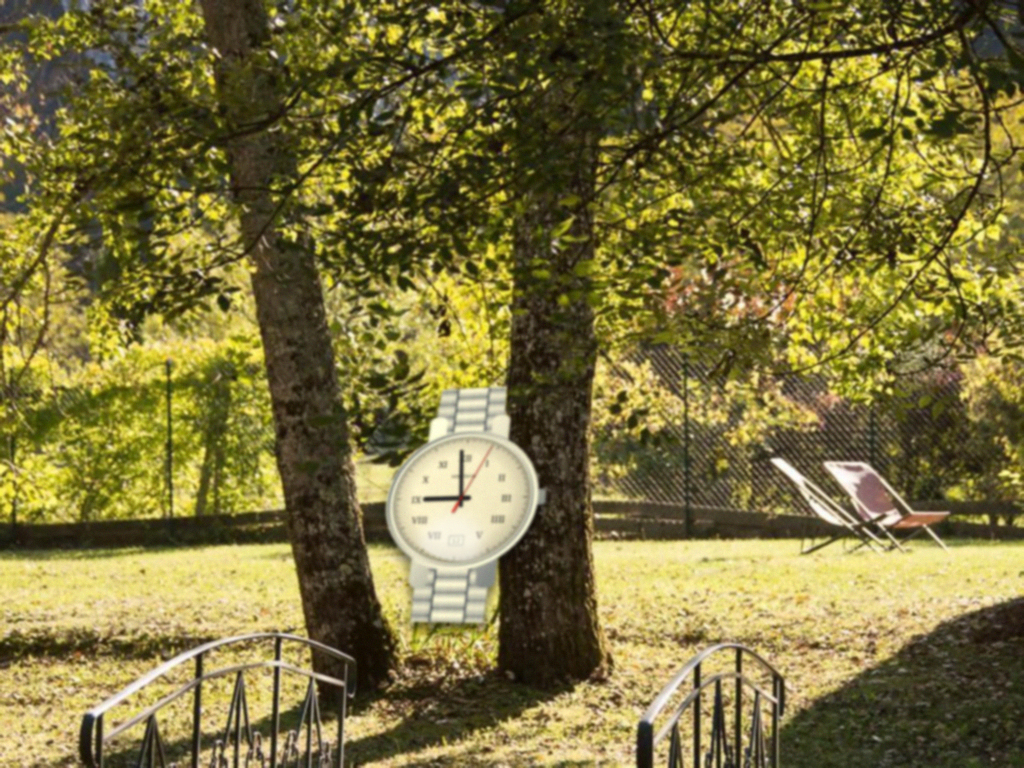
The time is 8,59,04
